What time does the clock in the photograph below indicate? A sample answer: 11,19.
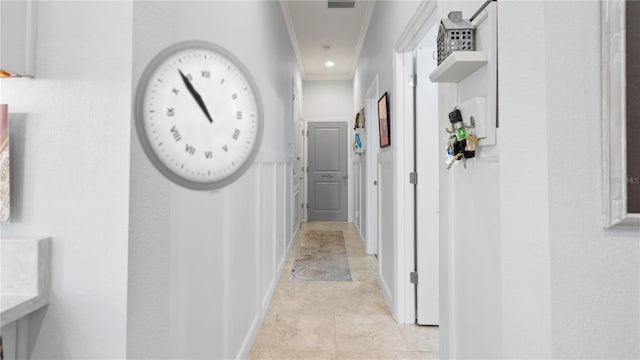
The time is 10,54
